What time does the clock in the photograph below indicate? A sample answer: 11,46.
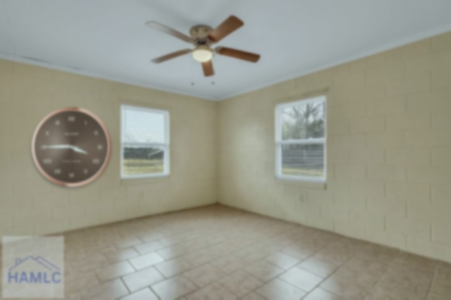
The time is 3,45
